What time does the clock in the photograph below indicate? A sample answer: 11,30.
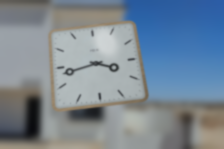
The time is 3,43
